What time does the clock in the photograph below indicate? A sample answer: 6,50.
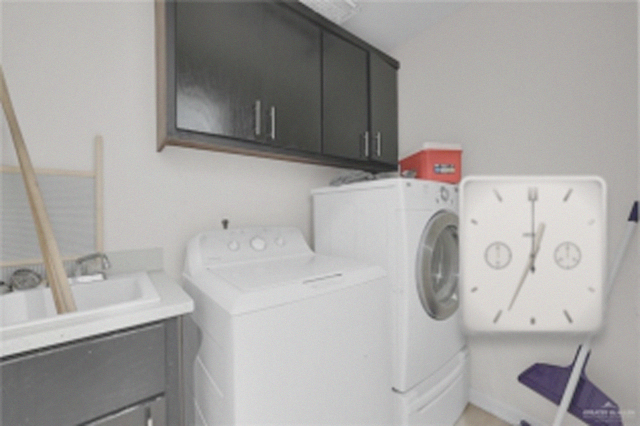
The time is 12,34
